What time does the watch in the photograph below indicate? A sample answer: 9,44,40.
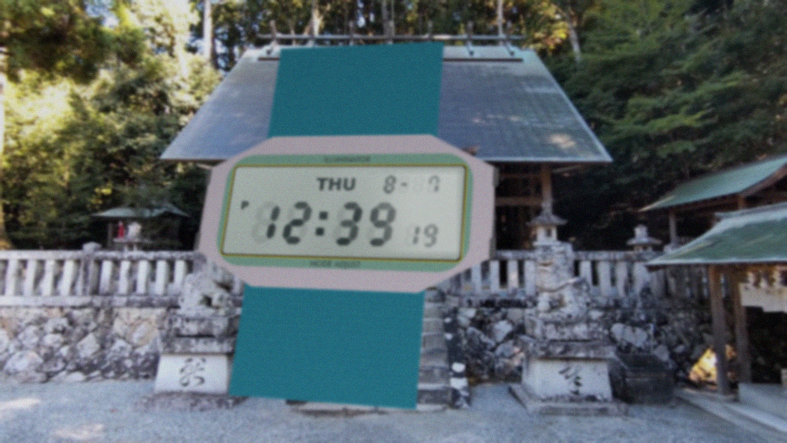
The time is 12,39,19
